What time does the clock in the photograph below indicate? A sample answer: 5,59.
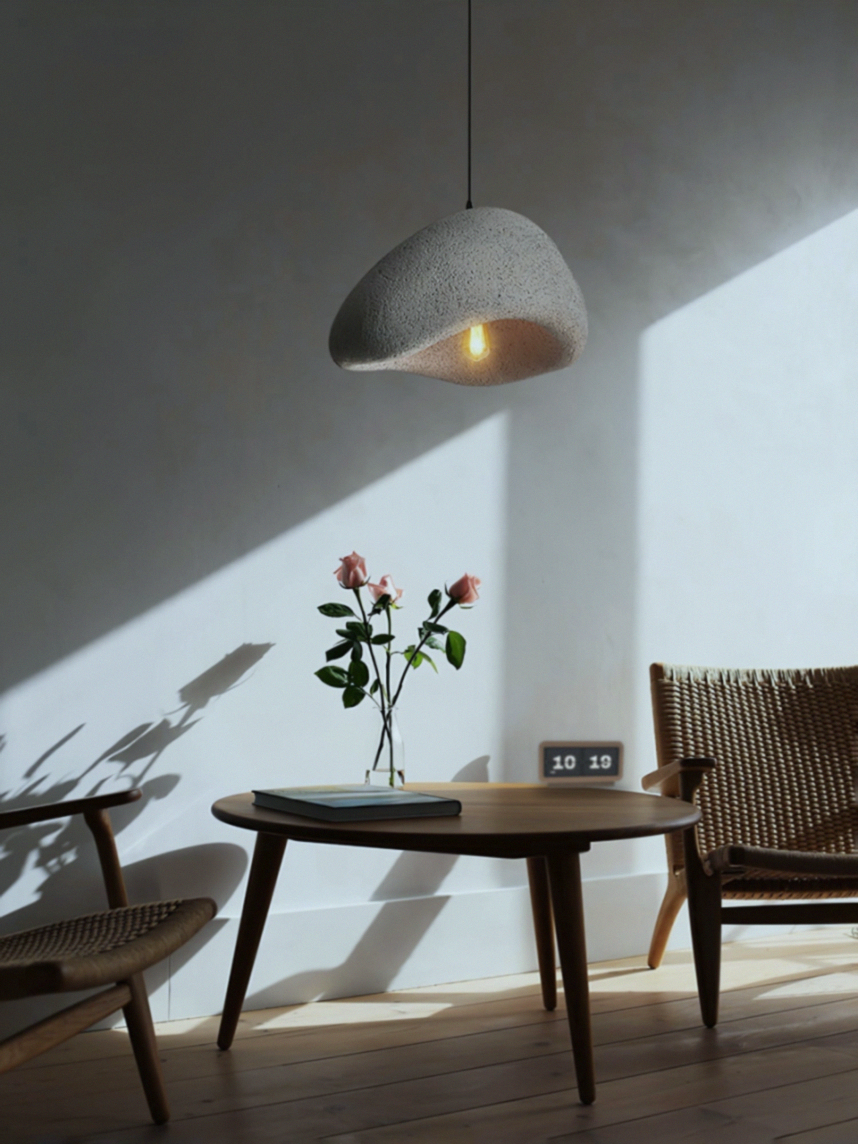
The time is 10,19
